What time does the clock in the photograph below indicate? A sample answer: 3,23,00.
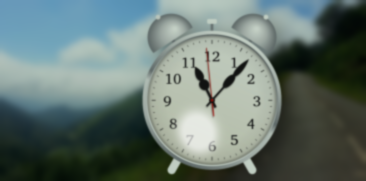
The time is 11,06,59
